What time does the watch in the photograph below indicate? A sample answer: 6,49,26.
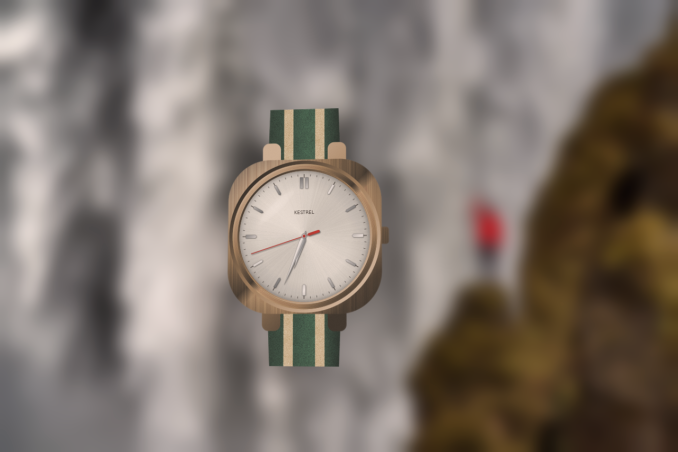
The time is 6,33,42
